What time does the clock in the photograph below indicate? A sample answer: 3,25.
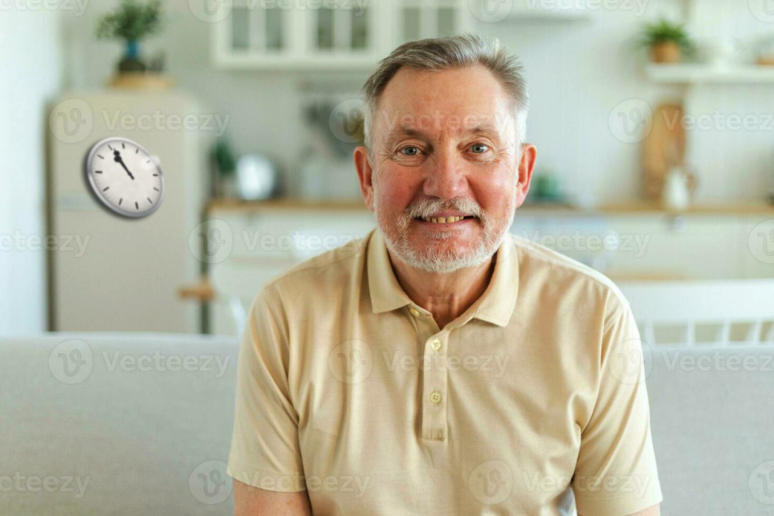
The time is 10,56
